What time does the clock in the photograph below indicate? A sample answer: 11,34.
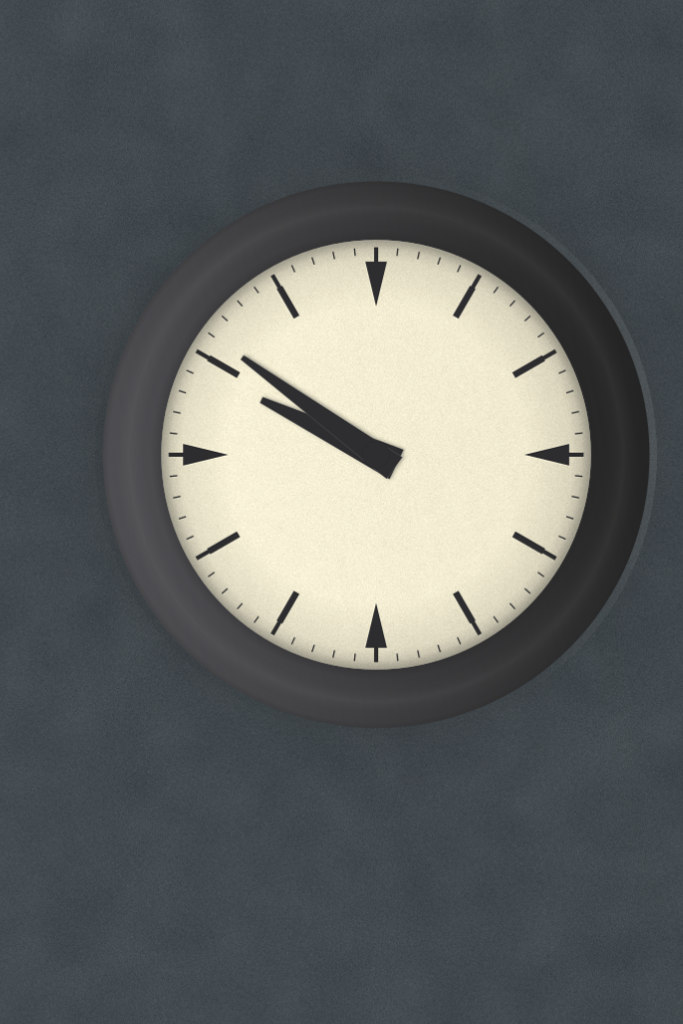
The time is 9,51
